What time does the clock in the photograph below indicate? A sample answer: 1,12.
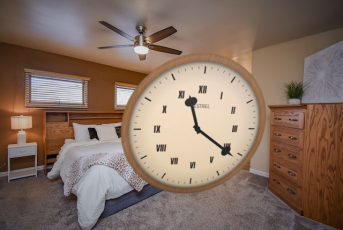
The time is 11,21
